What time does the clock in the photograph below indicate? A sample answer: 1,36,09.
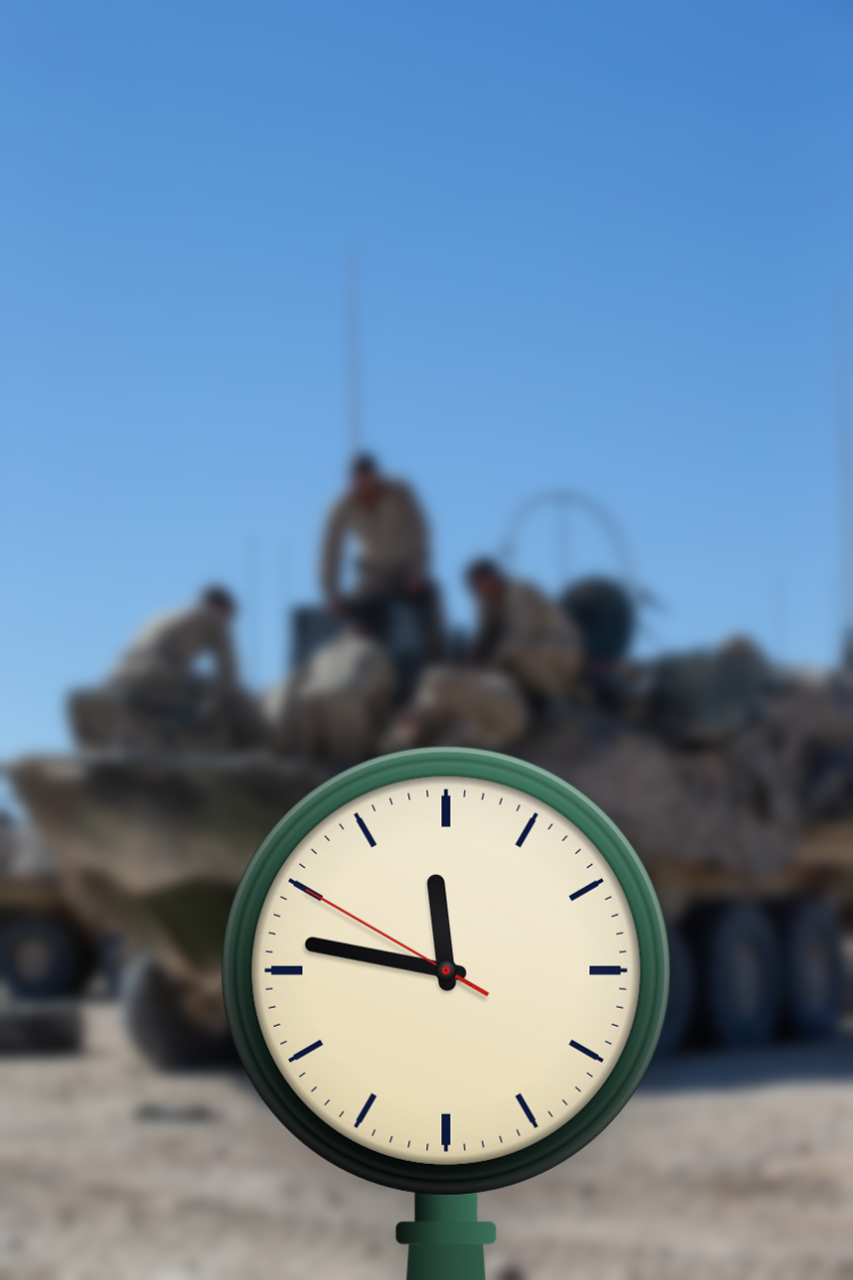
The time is 11,46,50
